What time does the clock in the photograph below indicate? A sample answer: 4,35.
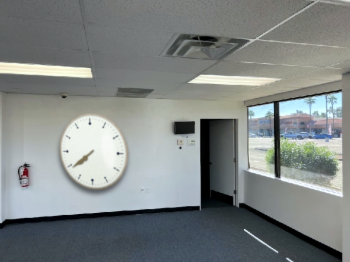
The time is 7,39
